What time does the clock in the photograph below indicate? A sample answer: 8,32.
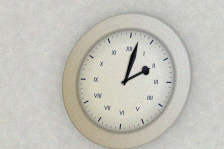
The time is 2,02
